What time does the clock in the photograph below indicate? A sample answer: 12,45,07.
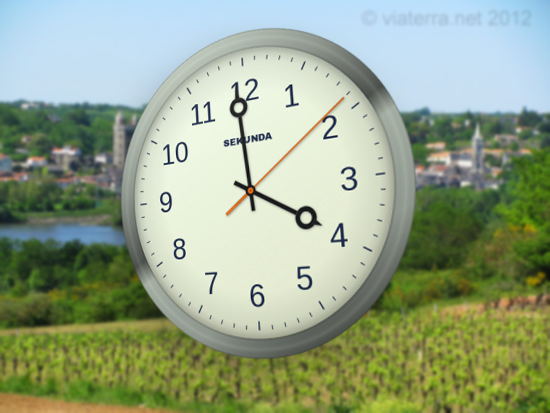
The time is 3,59,09
